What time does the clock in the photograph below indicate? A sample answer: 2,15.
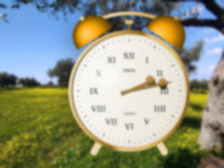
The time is 2,13
